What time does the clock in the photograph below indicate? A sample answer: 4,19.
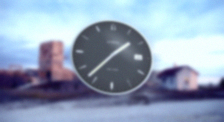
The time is 1,37
